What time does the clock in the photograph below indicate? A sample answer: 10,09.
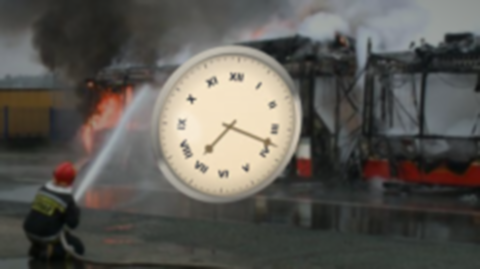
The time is 7,18
